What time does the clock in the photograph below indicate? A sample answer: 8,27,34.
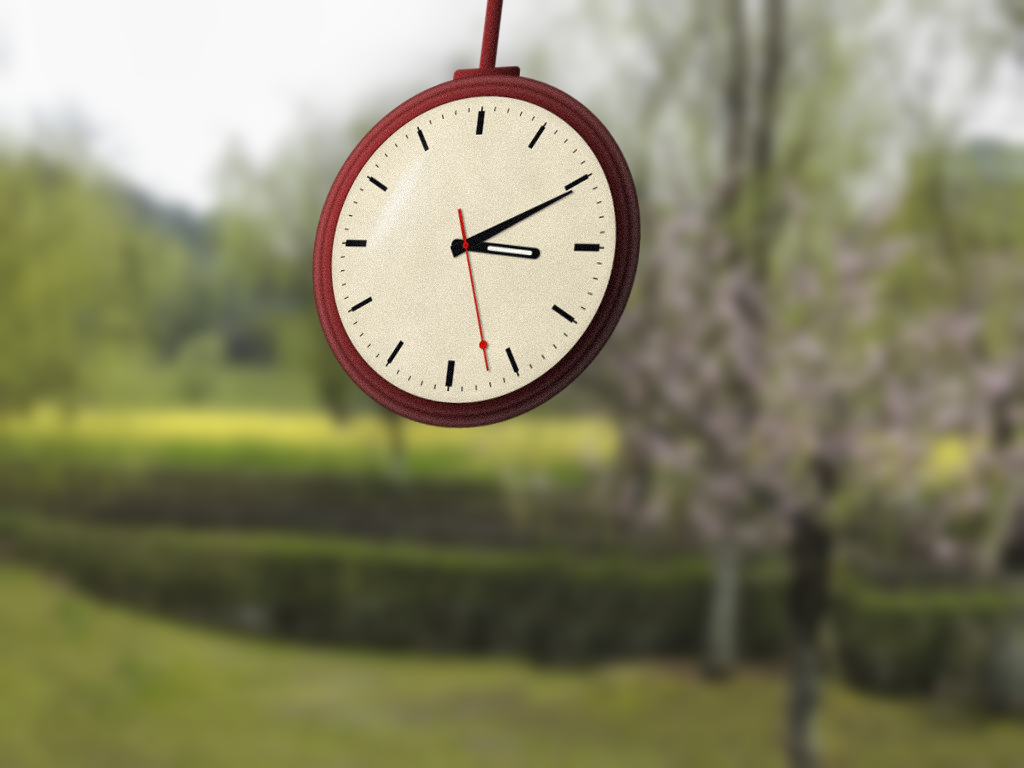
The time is 3,10,27
